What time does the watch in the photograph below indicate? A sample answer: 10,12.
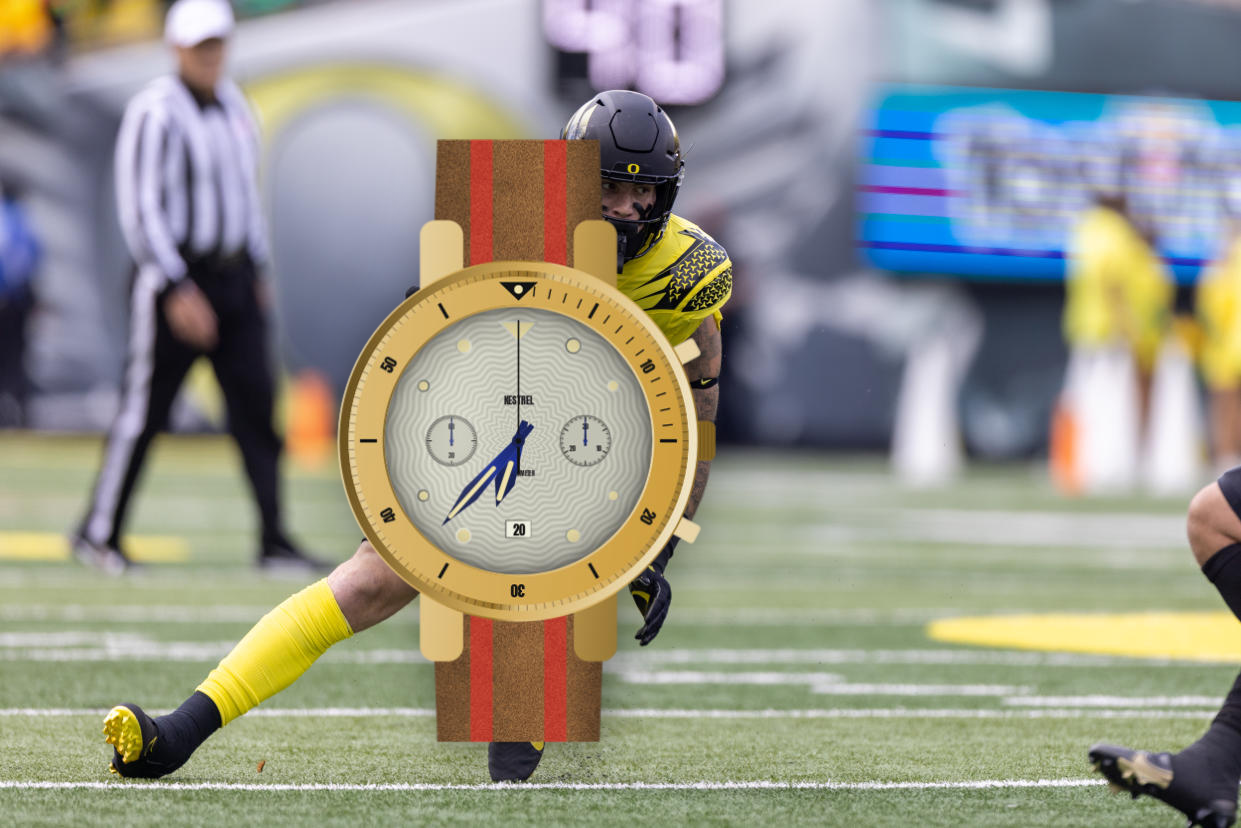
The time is 6,37
